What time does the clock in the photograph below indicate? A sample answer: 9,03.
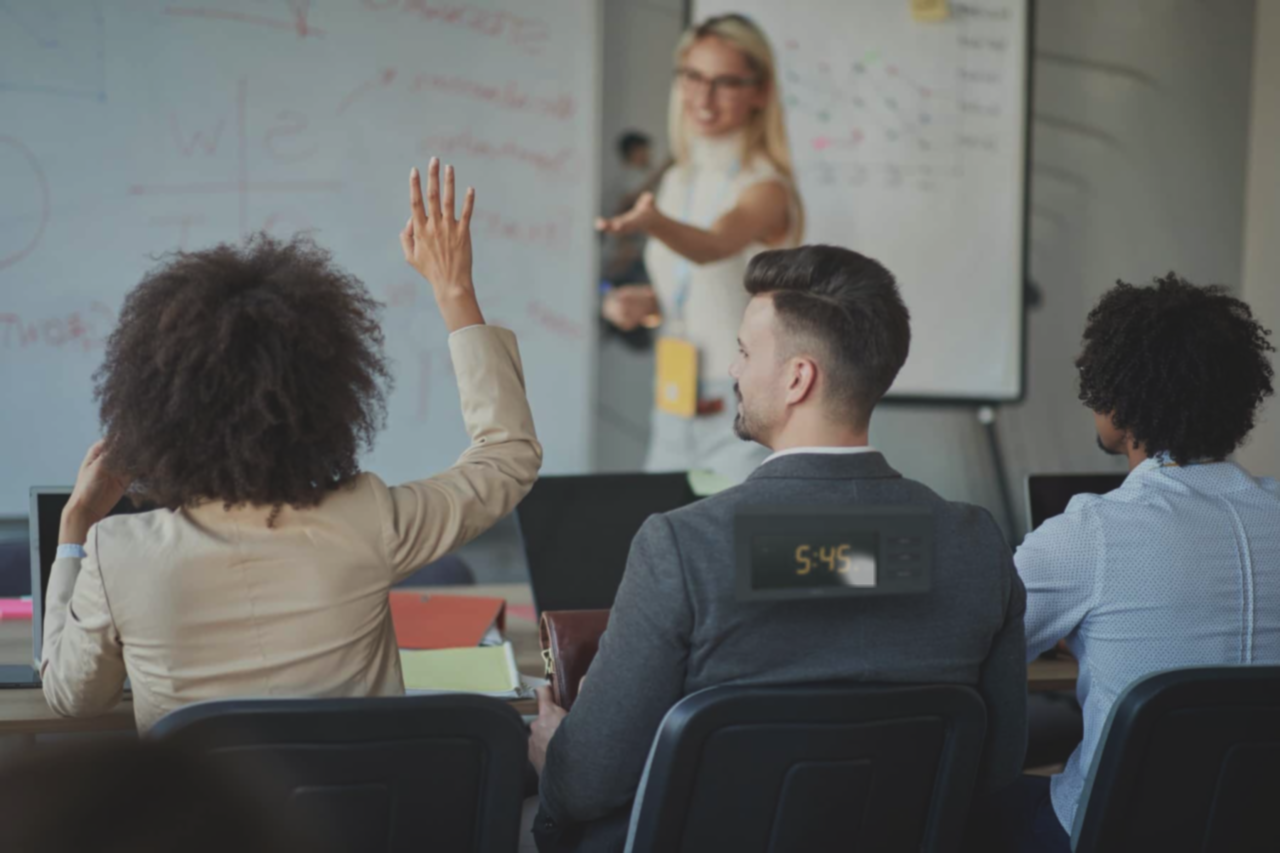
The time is 5,45
